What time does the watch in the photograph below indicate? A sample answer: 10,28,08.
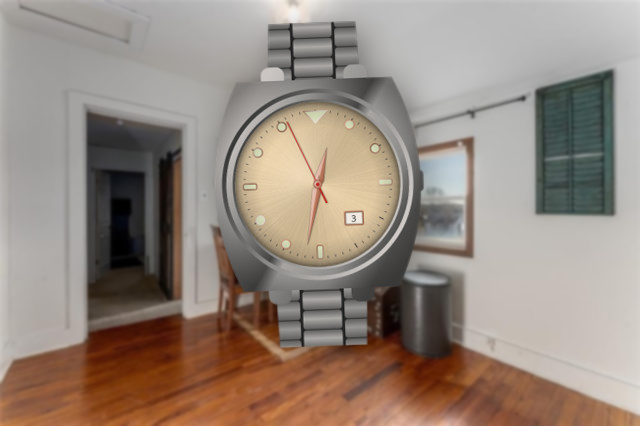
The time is 12,31,56
